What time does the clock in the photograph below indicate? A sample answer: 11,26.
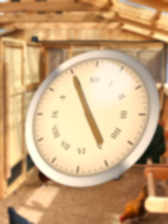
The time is 4,55
